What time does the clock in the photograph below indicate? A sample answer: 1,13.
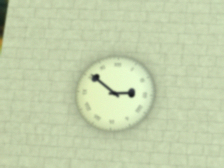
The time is 2,51
